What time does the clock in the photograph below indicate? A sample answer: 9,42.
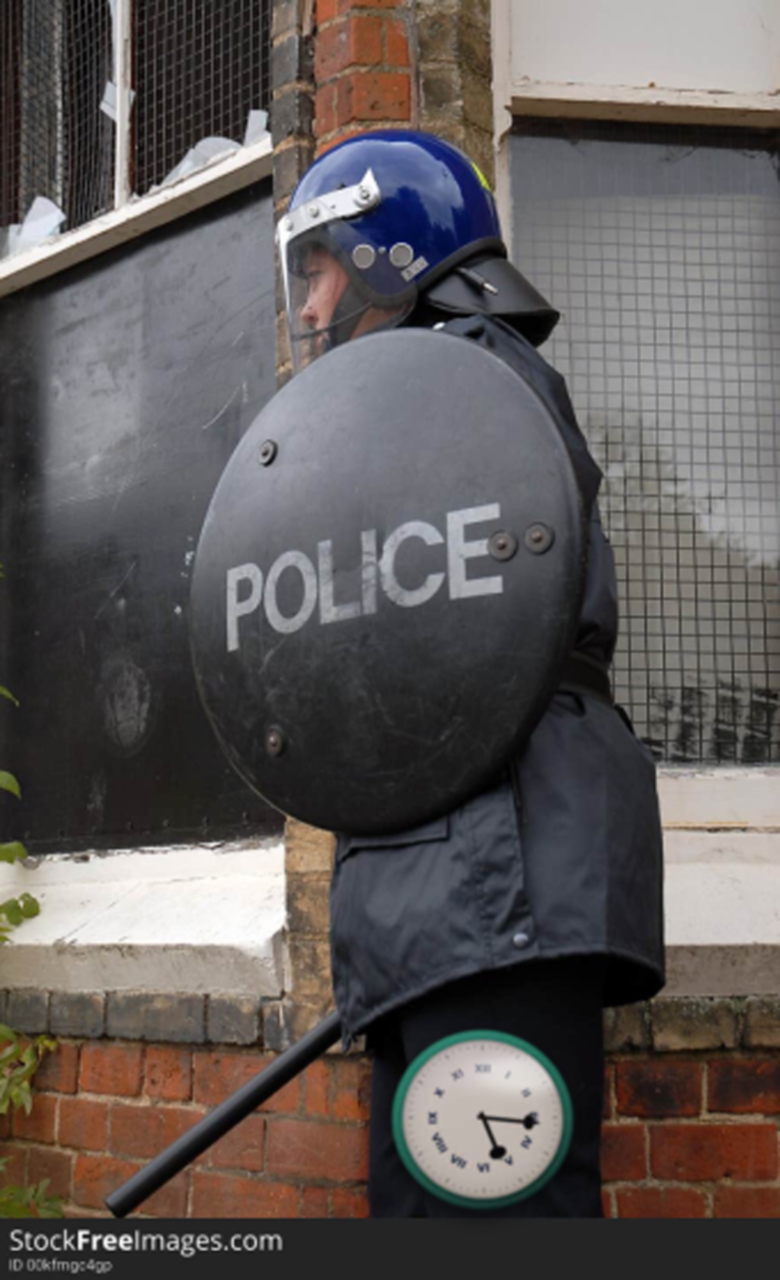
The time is 5,16
